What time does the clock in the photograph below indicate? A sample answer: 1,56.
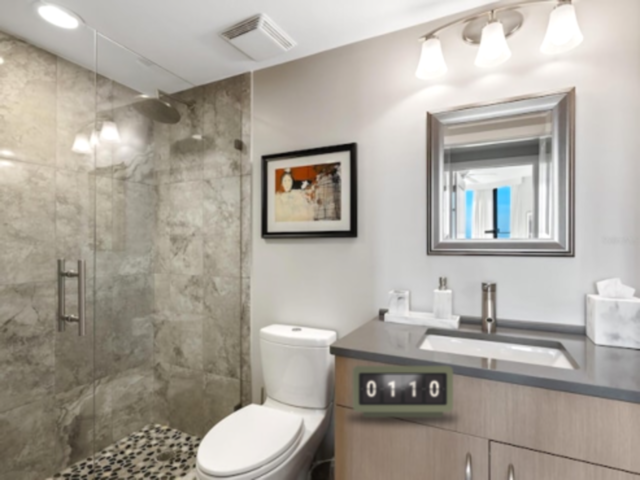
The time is 1,10
